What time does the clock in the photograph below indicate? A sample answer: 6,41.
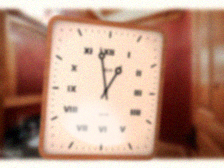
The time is 12,58
